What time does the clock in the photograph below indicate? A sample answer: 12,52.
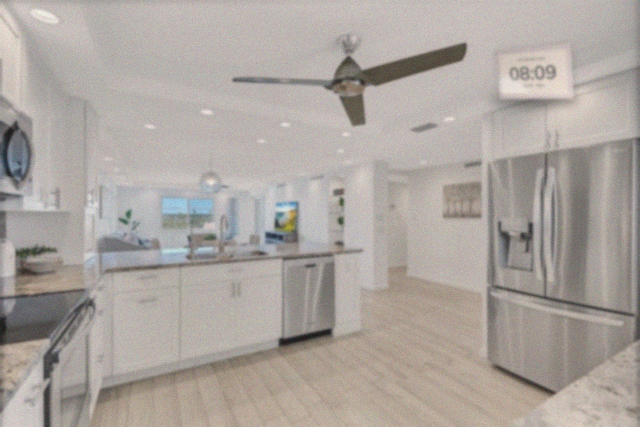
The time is 8,09
